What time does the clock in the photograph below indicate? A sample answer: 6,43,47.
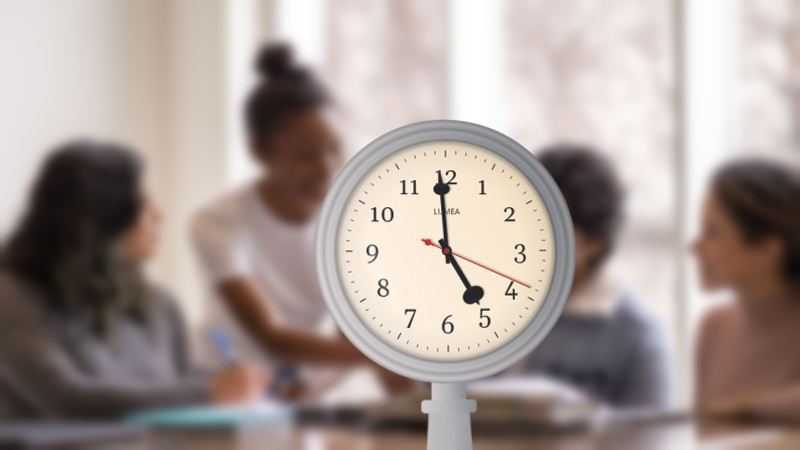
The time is 4,59,19
